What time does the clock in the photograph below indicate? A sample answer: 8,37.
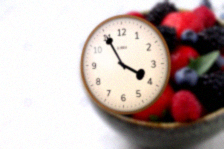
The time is 3,55
